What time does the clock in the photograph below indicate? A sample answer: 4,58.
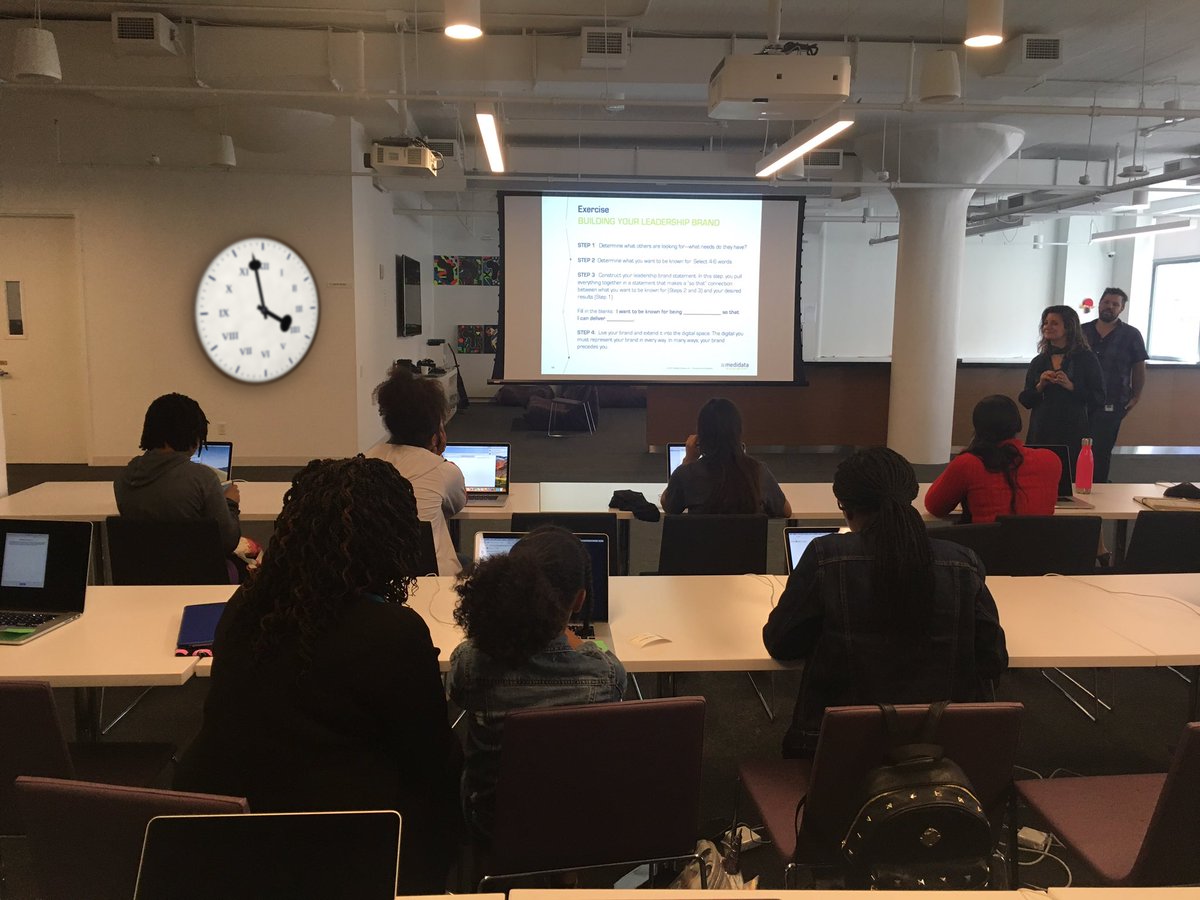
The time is 3,58
